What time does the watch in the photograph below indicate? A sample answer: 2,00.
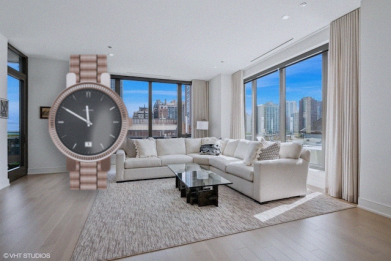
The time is 11,50
